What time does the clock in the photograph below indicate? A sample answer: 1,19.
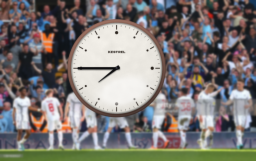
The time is 7,45
